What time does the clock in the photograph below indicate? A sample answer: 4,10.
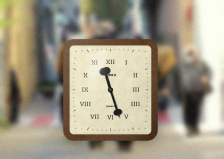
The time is 11,27
